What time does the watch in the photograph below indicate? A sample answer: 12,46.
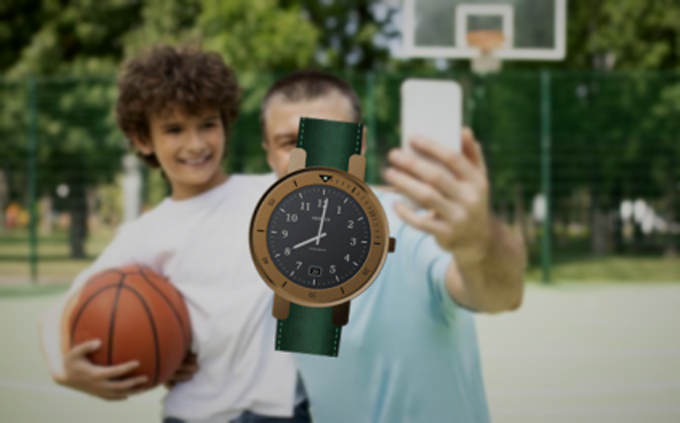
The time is 8,01
